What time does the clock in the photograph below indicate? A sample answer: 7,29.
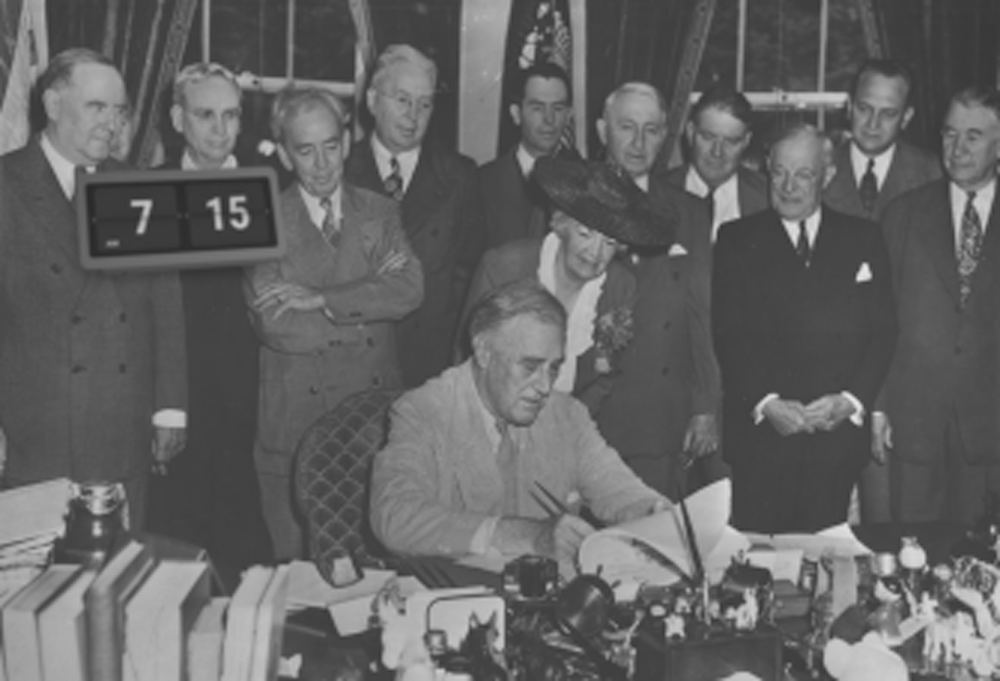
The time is 7,15
